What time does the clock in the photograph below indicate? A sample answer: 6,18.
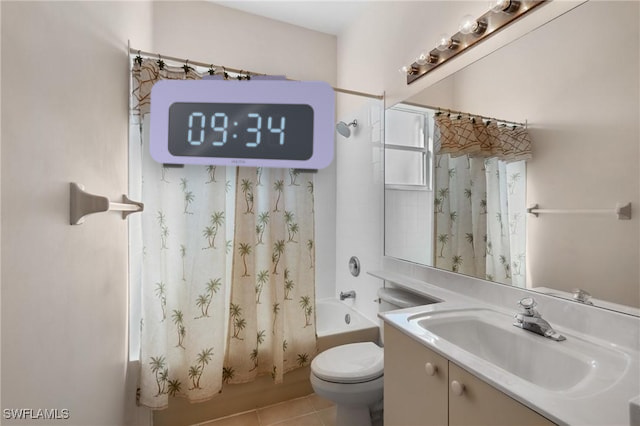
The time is 9,34
